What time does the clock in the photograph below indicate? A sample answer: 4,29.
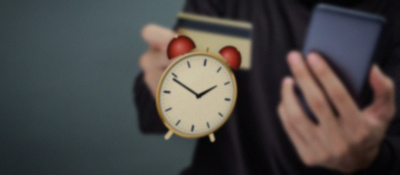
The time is 1,49
